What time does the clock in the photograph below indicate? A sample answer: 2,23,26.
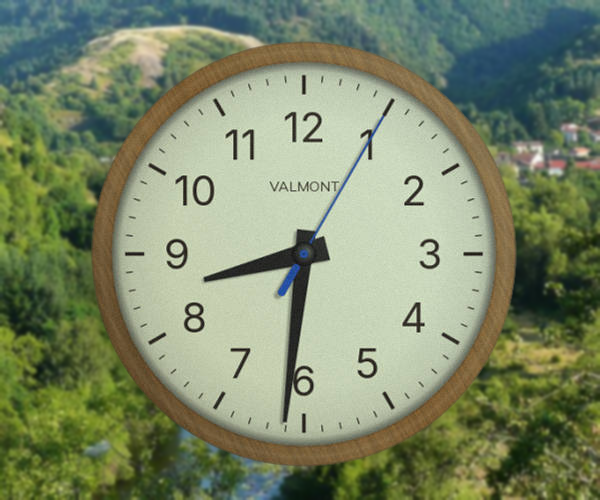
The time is 8,31,05
